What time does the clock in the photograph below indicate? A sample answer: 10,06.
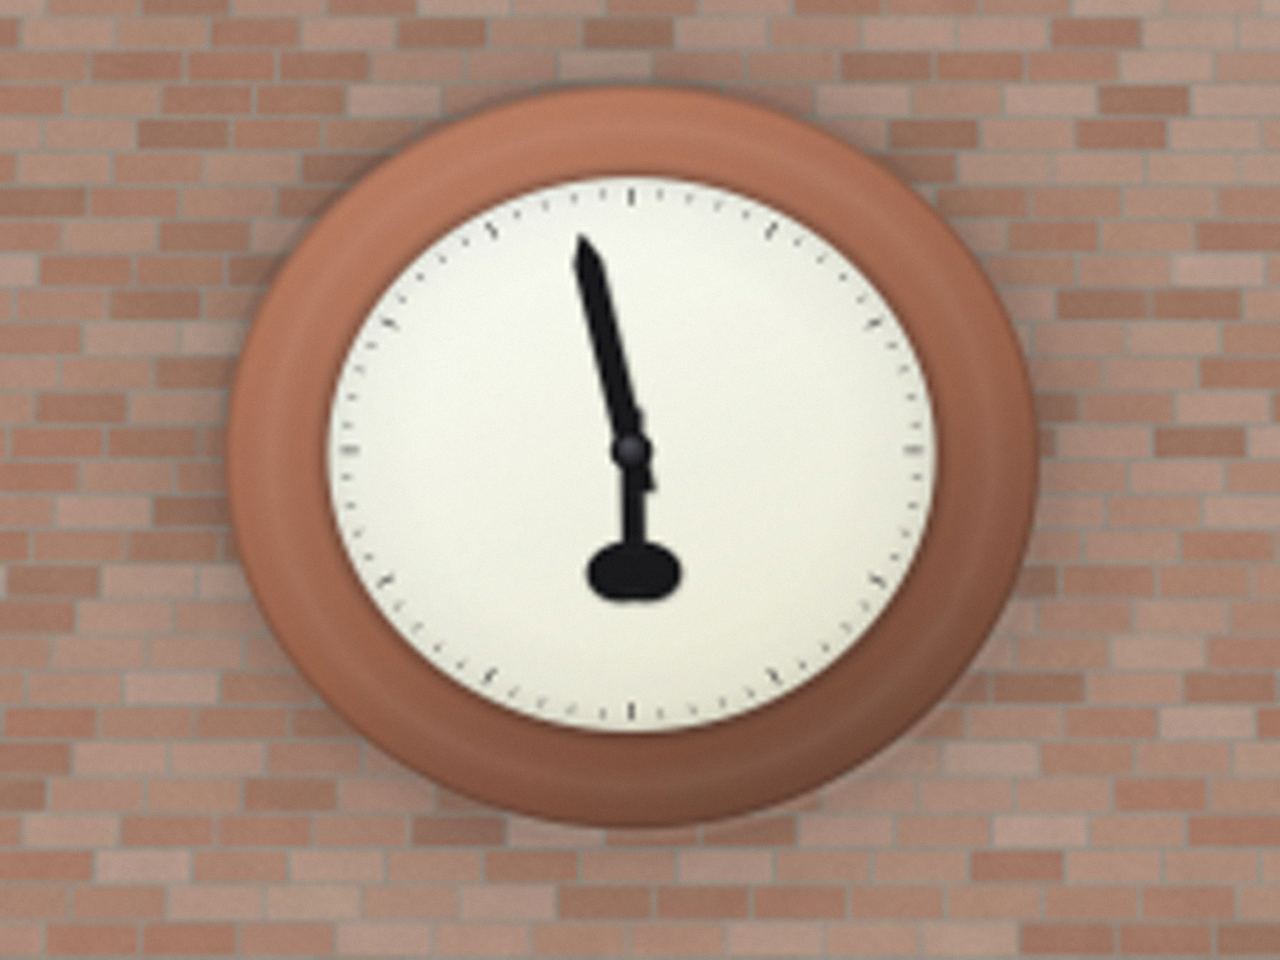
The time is 5,58
